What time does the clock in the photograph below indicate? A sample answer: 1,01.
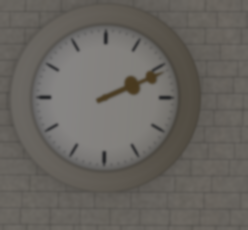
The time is 2,11
